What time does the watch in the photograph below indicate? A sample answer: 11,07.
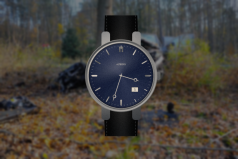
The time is 3,33
